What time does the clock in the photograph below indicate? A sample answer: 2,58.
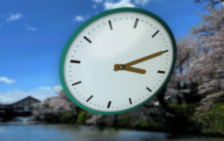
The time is 3,10
